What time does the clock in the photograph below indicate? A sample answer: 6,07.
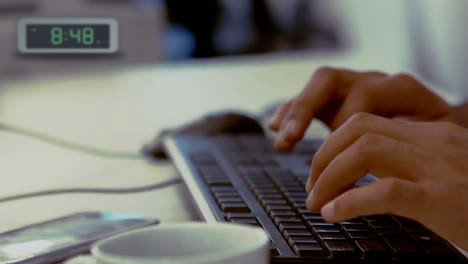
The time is 8,48
